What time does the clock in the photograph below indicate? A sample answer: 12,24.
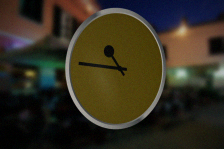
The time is 10,46
